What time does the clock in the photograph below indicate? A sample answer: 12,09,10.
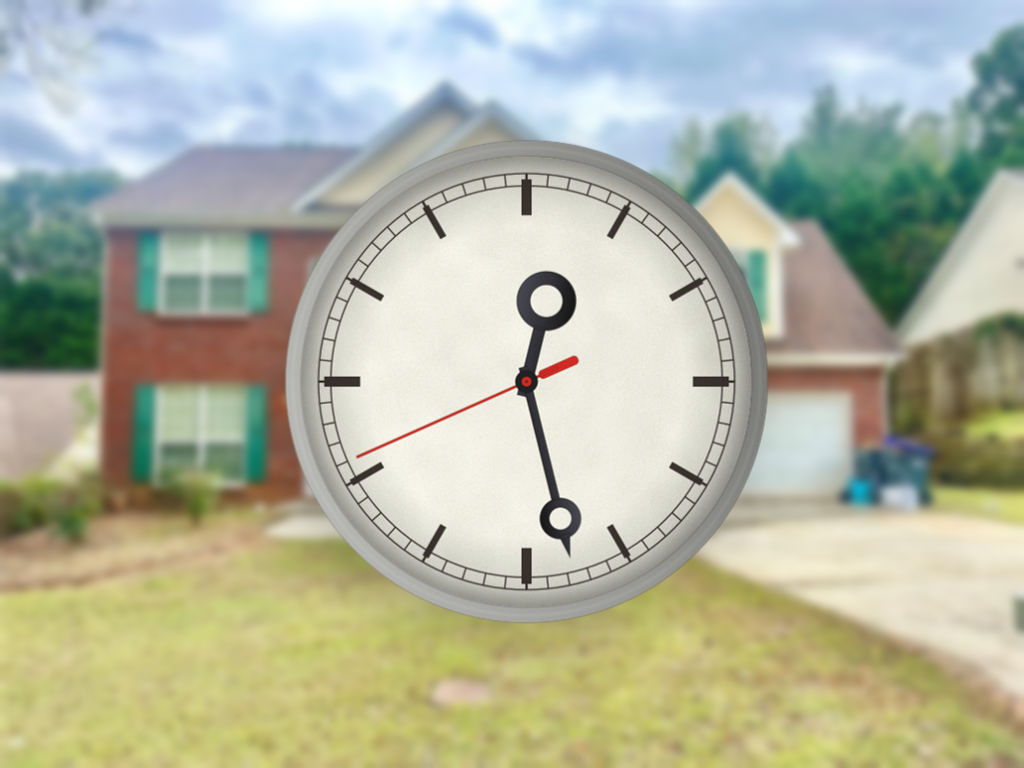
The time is 12,27,41
